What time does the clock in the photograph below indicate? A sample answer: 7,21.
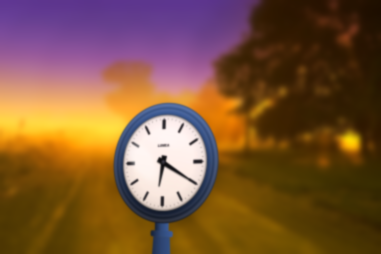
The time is 6,20
